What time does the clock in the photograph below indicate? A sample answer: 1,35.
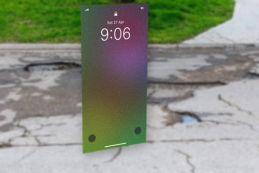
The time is 9,06
